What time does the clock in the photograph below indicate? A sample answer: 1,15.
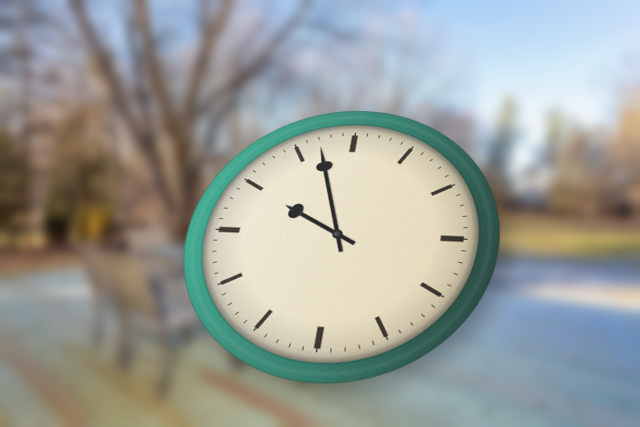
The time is 9,57
